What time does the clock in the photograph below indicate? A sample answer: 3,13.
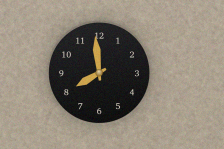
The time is 7,59
